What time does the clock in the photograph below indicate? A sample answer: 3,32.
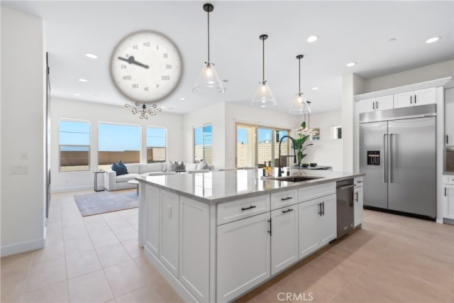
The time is 9,48
